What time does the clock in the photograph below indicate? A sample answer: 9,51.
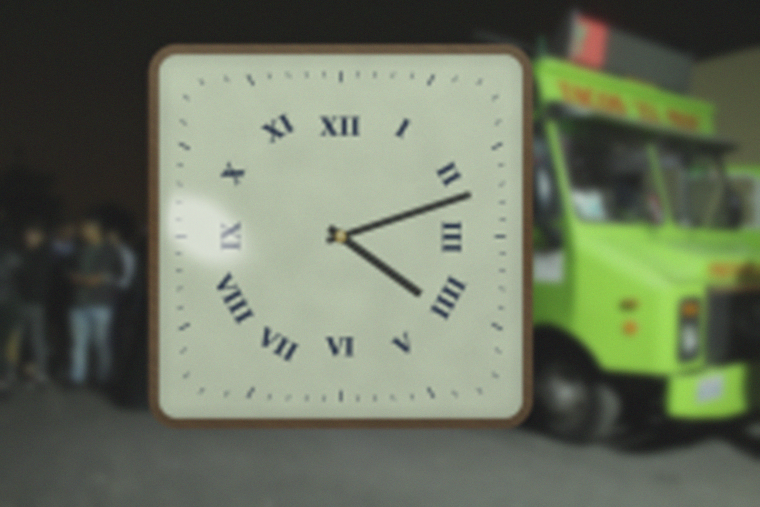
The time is 4,12
